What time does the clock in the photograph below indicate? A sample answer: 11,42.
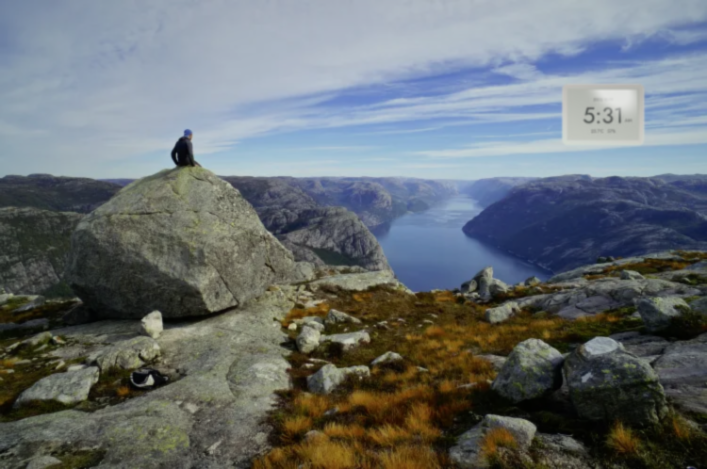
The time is 5,31
